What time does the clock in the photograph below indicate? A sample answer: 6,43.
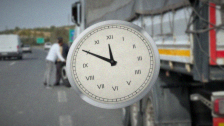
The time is 11,50
